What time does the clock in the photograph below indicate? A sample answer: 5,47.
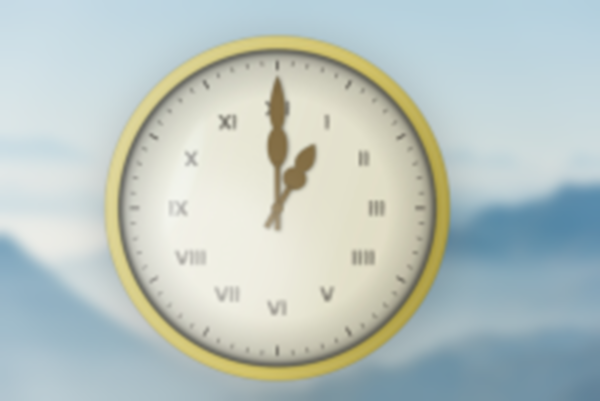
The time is 1,00
